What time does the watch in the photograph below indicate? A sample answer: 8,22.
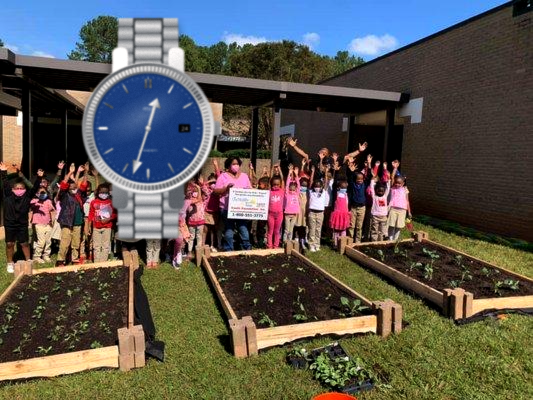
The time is 12,33
